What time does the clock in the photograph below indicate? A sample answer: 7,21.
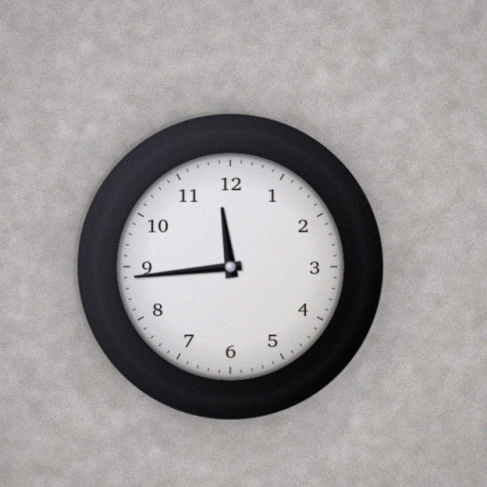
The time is 11,44
